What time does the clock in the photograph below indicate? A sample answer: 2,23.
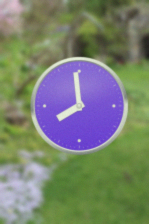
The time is 7,59
